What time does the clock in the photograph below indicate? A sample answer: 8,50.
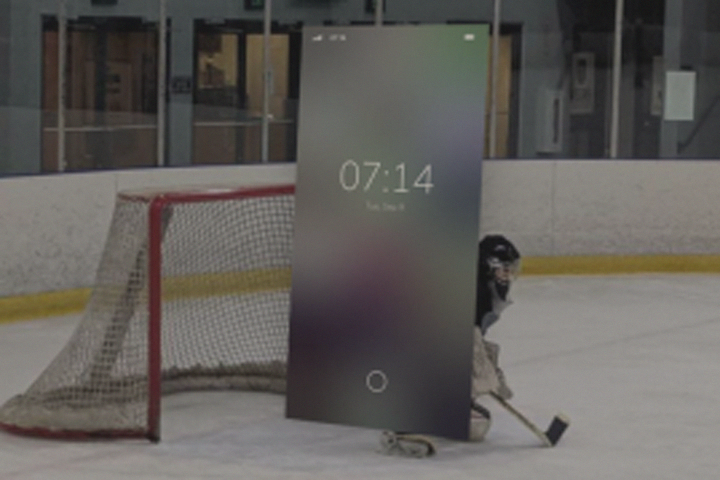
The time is 7,14
